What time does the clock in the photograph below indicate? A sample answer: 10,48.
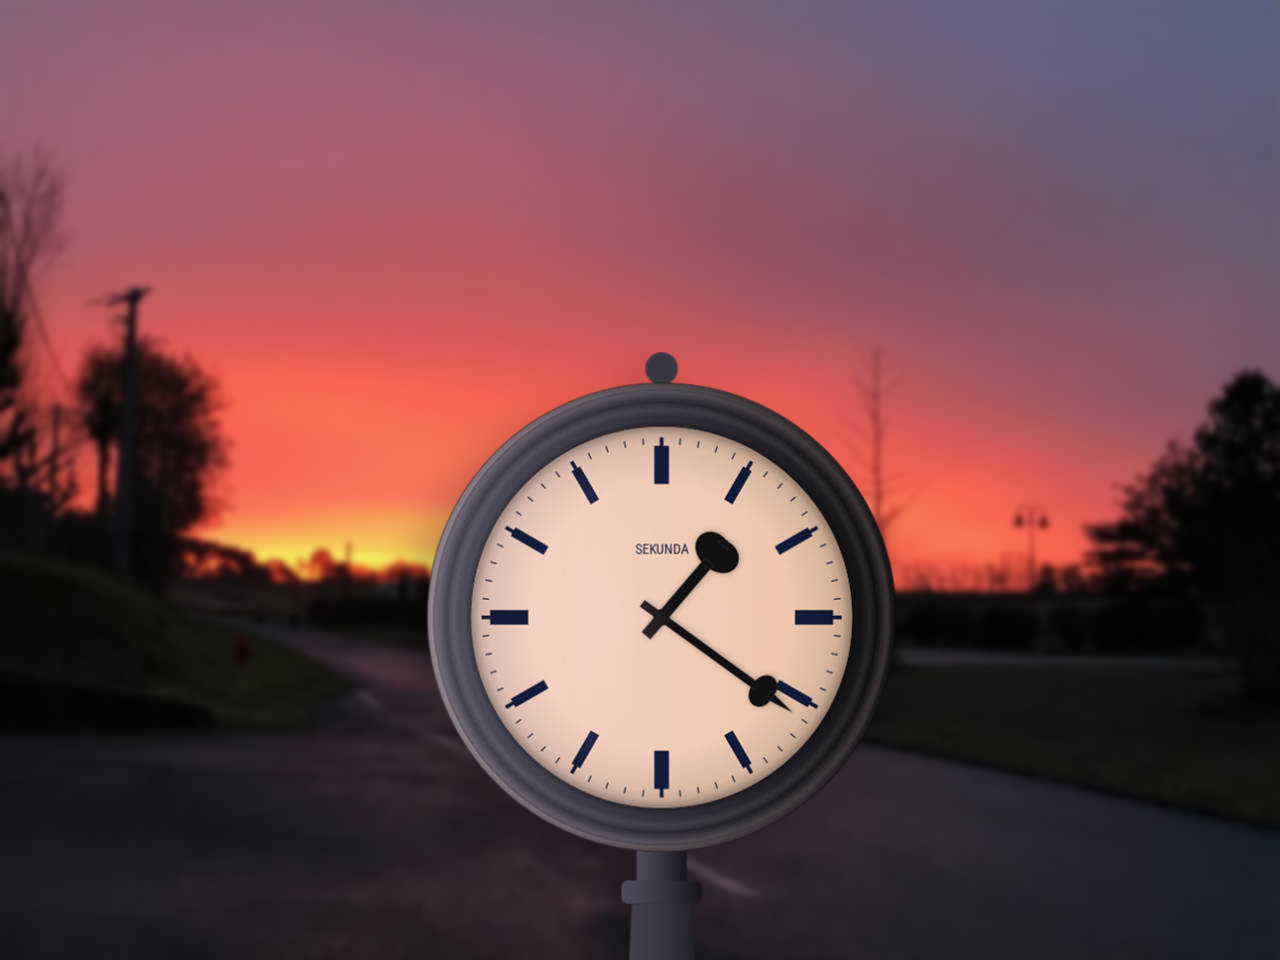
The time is 1,21
